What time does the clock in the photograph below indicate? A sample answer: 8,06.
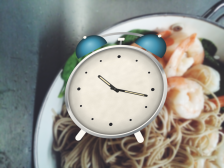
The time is 10,17
